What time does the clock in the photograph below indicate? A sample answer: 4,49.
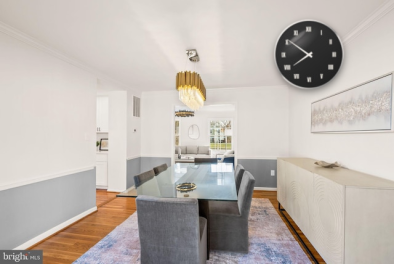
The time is 7,51
